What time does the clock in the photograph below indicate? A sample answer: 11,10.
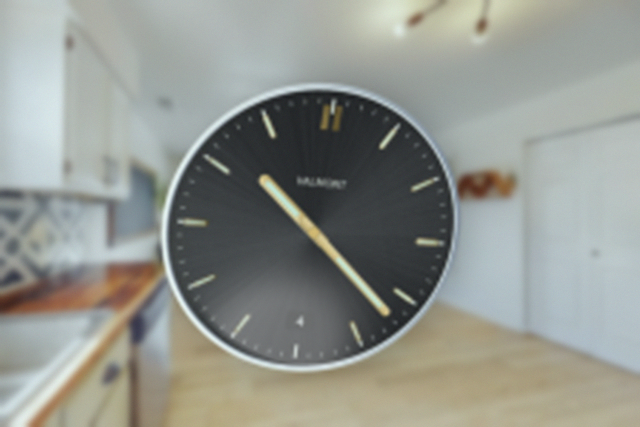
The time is 10,22
